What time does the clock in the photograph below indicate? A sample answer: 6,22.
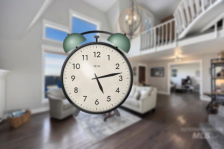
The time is 5,13
